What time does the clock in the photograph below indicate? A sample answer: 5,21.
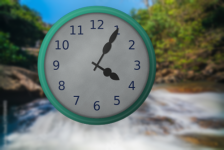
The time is 4,05
